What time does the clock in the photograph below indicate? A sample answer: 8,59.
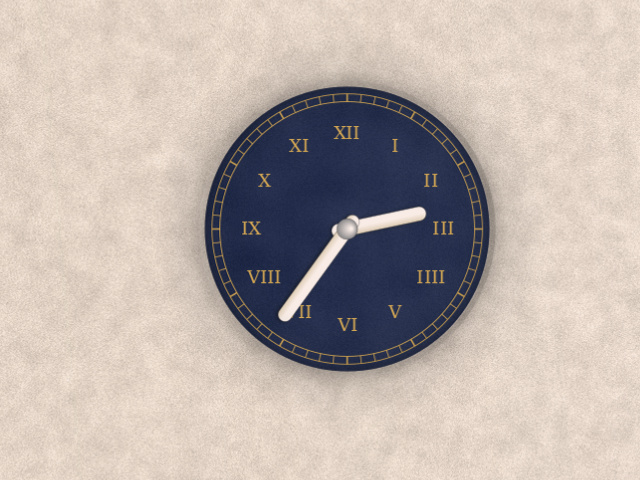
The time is 2,36
